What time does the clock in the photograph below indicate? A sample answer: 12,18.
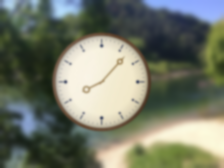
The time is 8,07
